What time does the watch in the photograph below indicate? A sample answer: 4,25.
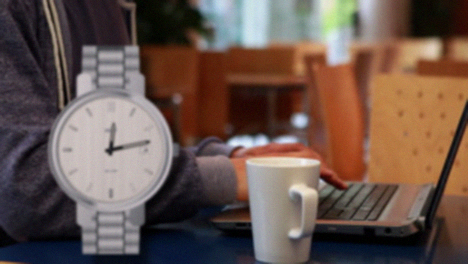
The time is 12,13
